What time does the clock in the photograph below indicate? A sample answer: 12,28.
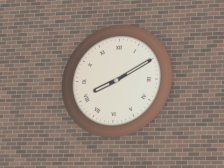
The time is 8,10
